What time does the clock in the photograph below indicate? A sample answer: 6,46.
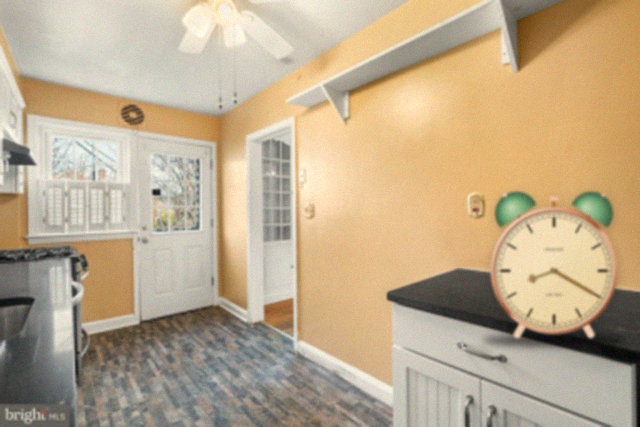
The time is 8,20
